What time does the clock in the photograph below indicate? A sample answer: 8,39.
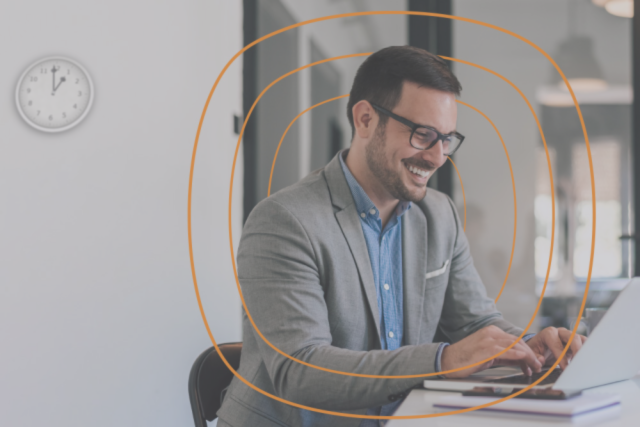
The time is 12,59
